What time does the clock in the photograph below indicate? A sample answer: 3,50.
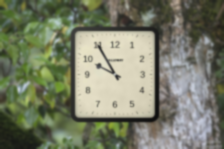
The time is 9,55
